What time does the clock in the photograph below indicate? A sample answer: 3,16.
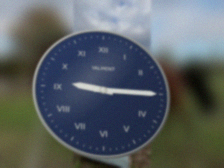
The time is 9,15
